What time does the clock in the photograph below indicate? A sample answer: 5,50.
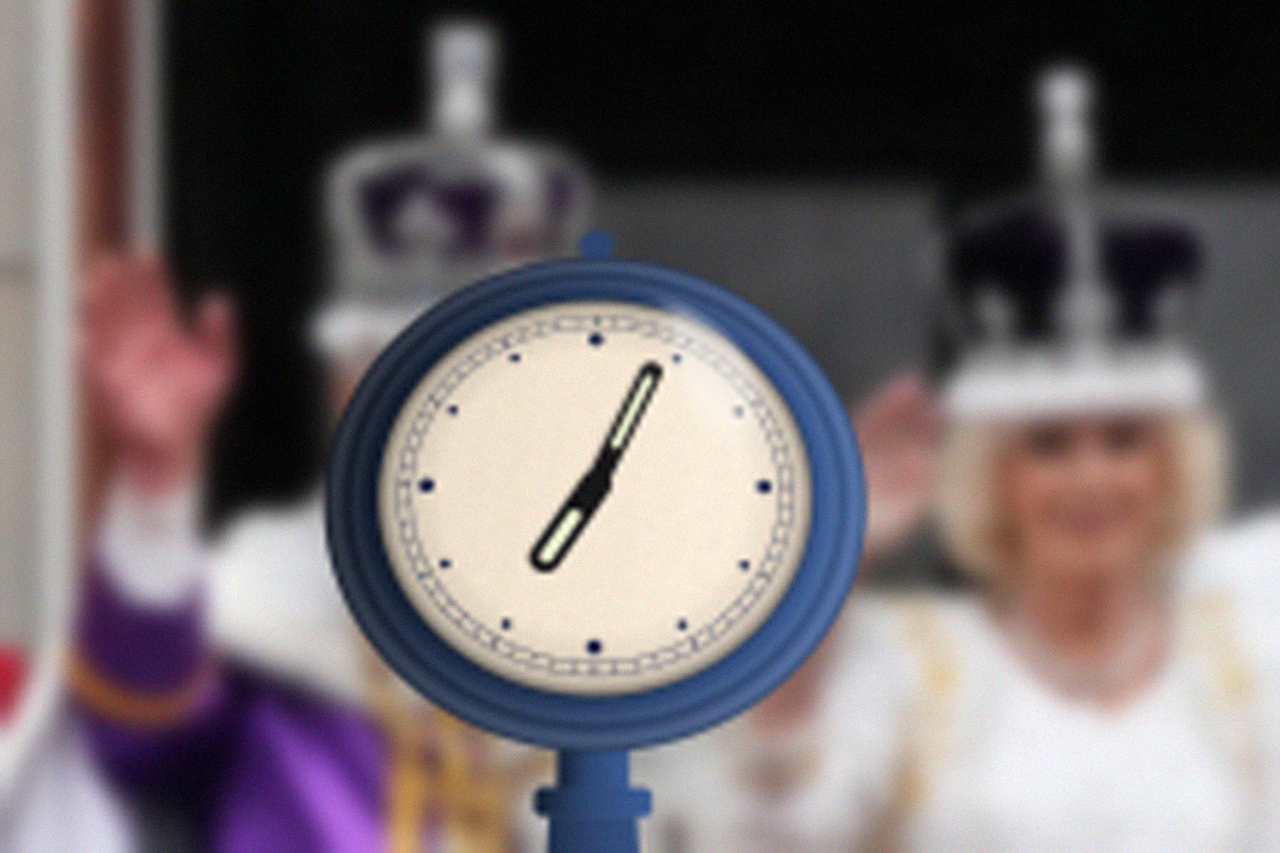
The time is 7,04
